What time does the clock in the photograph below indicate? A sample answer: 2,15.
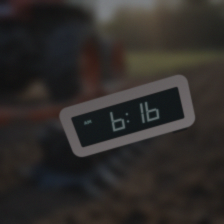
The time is 6,16
